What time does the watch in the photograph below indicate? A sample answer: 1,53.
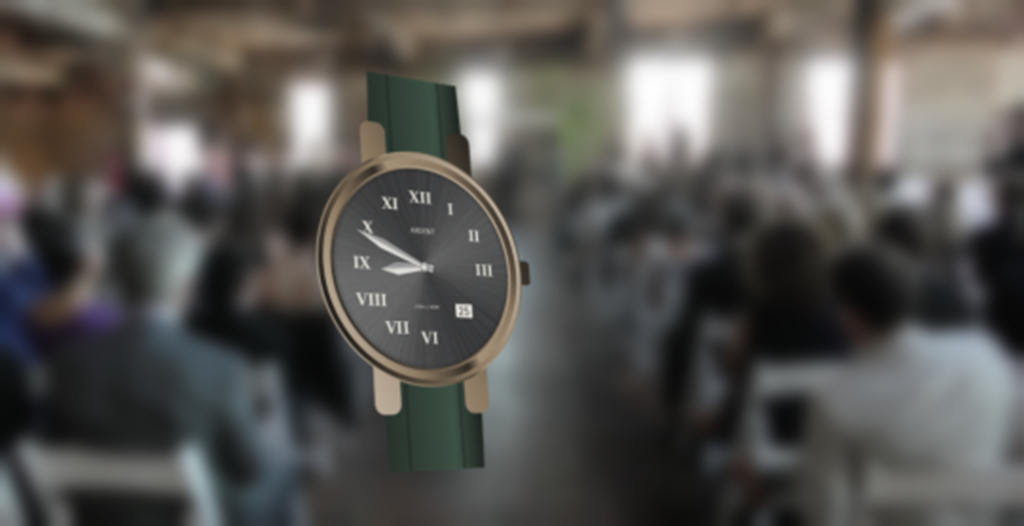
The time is 8,49
